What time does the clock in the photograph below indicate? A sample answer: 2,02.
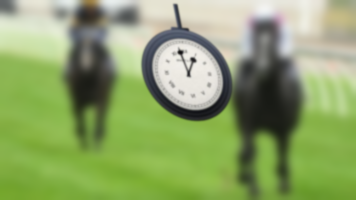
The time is 12,58
